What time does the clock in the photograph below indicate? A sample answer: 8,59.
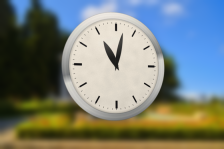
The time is 11,02
